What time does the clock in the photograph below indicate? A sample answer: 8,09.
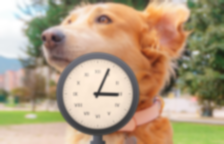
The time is 3,04
